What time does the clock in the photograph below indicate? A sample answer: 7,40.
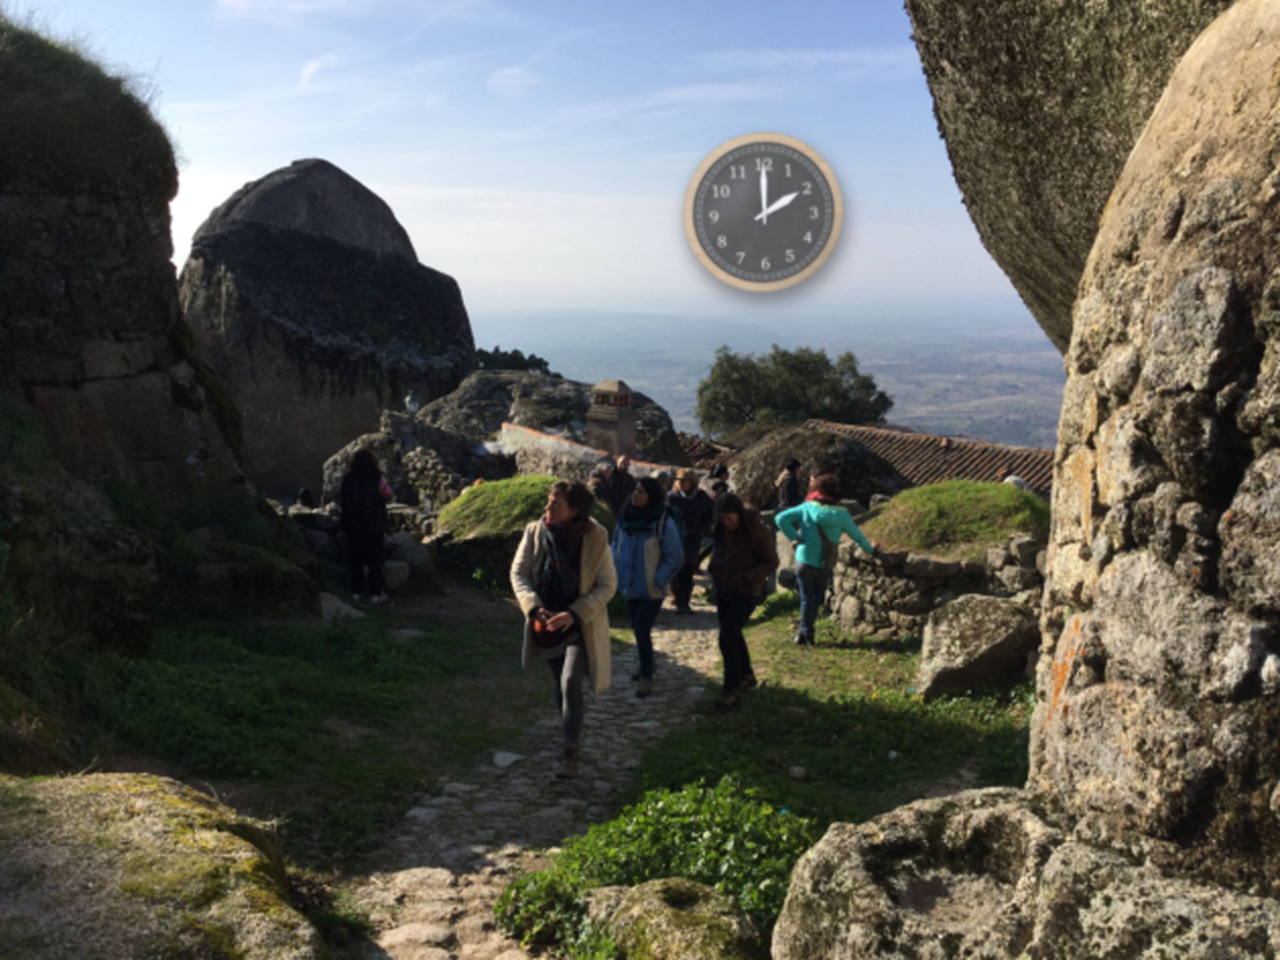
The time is 2,00
